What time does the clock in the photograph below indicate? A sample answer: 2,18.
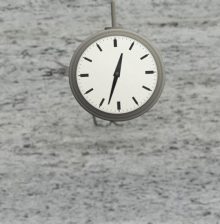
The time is 12,33
